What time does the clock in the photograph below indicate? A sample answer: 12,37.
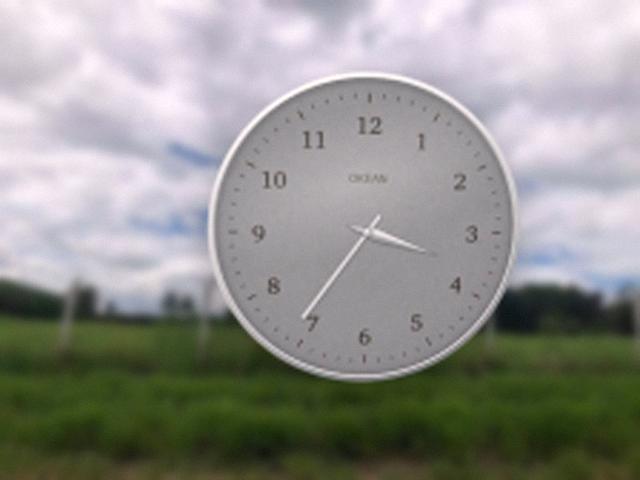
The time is 3,36
